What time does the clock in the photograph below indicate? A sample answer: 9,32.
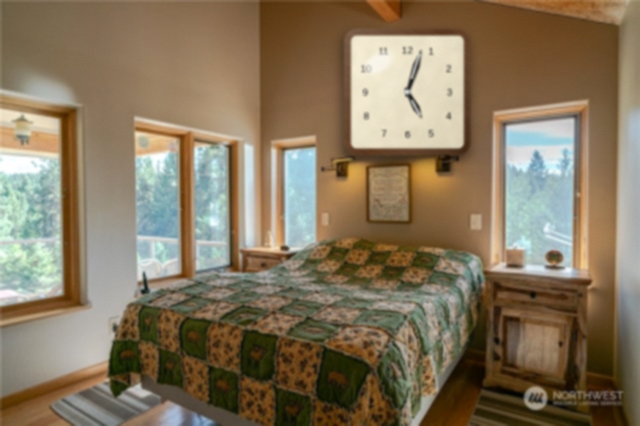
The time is 5,03
